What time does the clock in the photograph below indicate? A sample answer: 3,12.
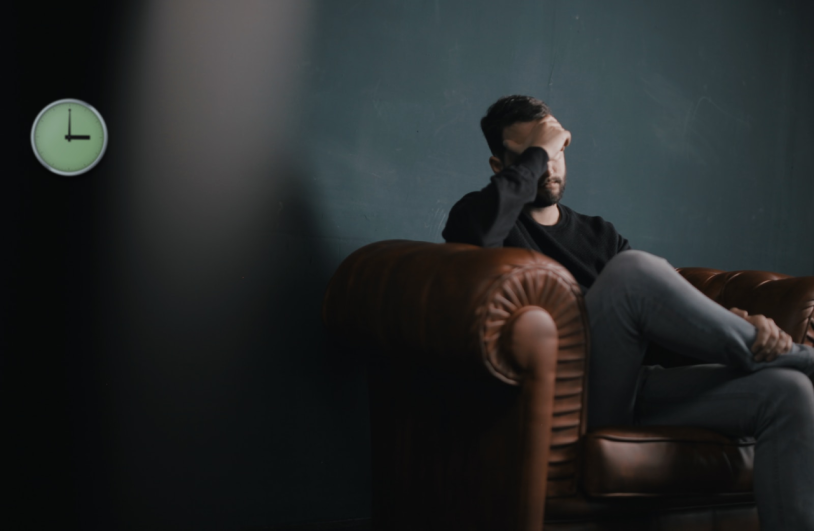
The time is 3,00
